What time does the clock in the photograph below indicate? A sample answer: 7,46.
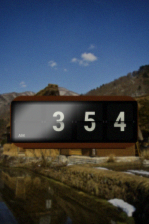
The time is 3,54
